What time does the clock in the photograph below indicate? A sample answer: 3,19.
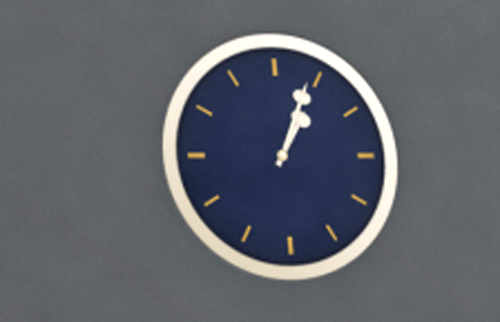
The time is 1,04
